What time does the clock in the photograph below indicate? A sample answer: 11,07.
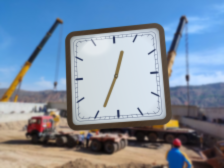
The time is 12,34
